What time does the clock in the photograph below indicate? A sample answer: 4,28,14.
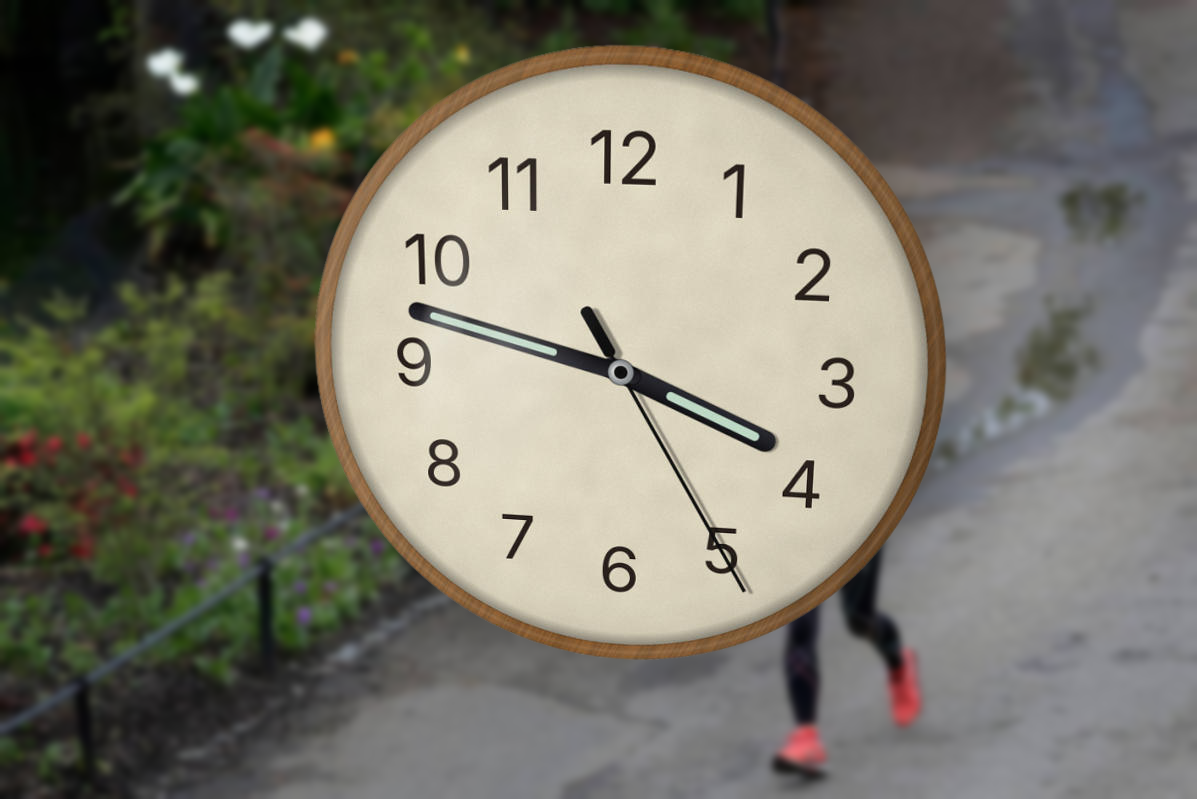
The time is 3,47,25
